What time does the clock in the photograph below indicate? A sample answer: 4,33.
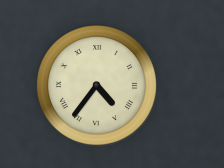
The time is 4,36
